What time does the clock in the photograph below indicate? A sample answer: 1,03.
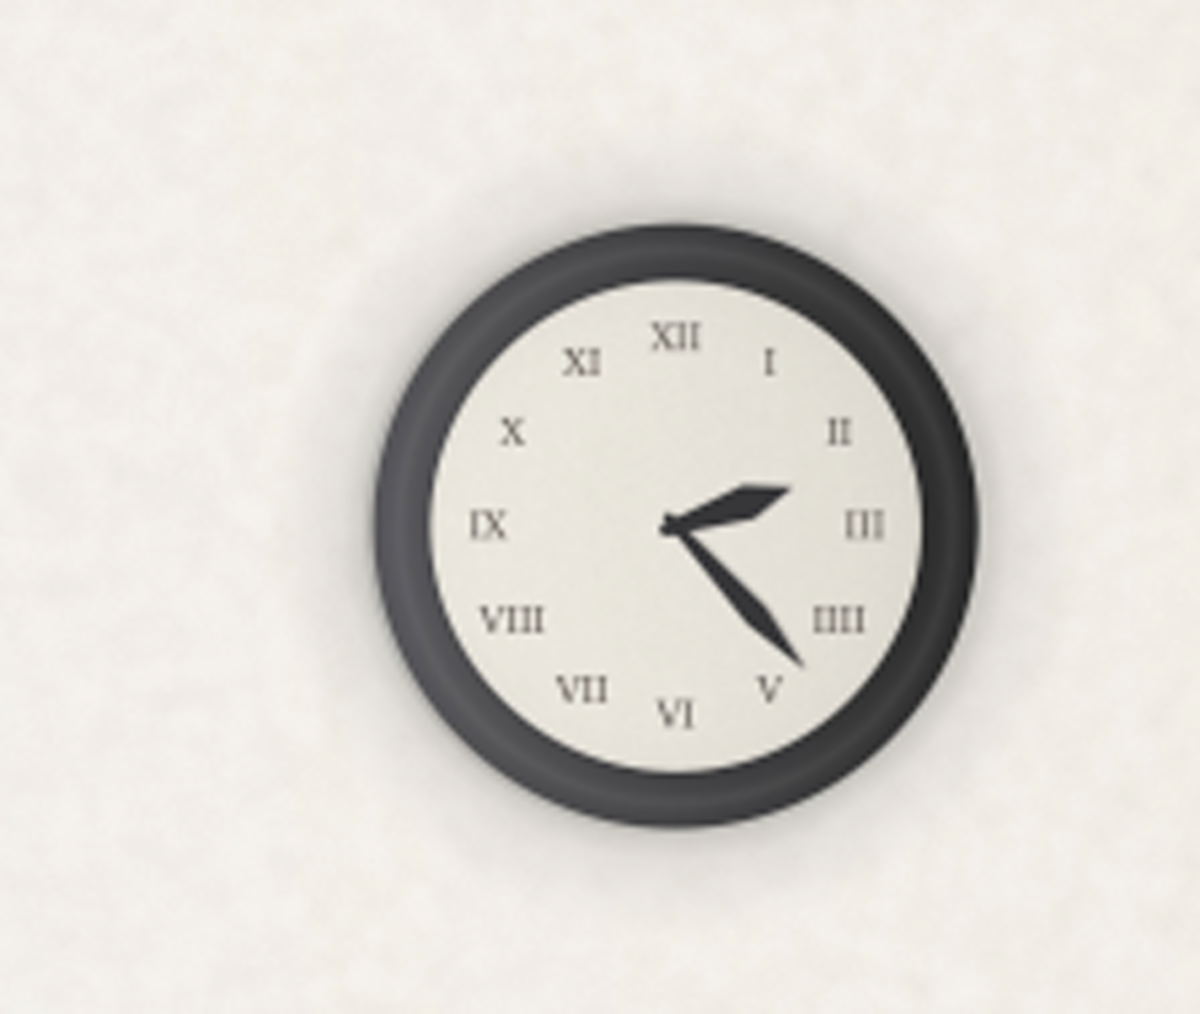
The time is 2,23
